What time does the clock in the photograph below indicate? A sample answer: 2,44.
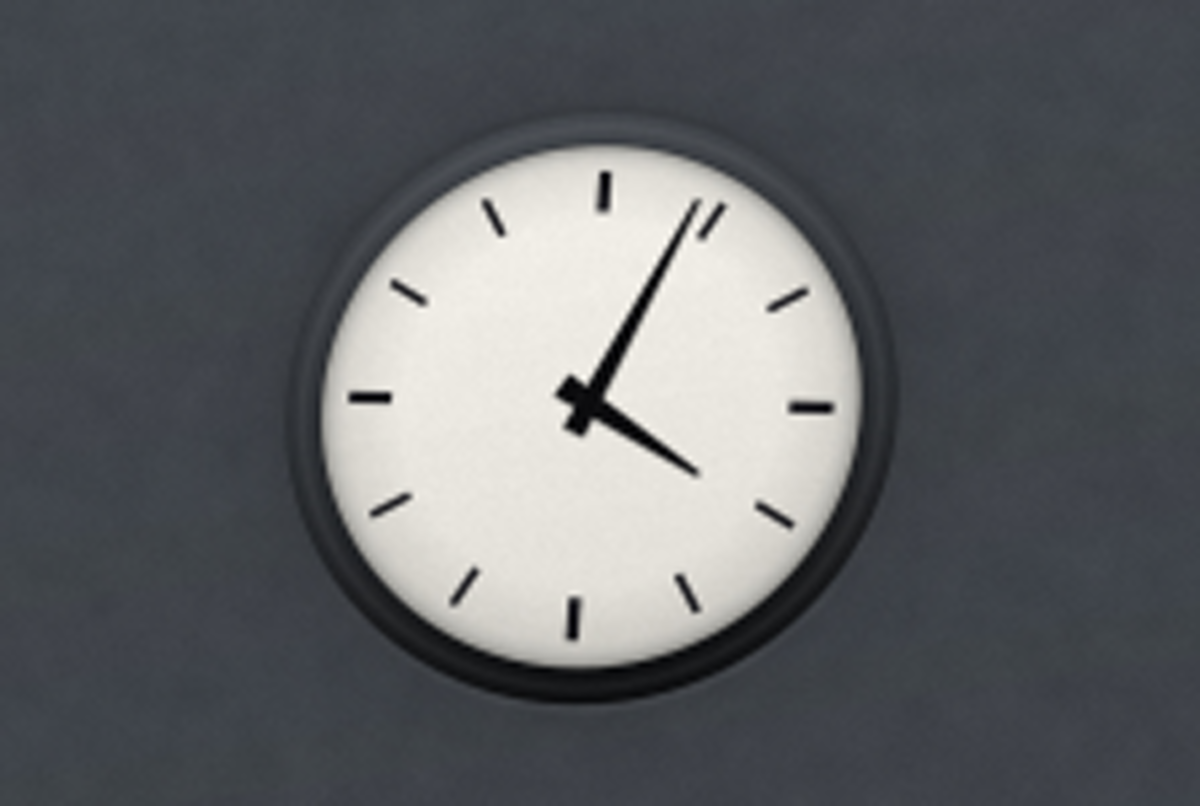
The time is 4,04
